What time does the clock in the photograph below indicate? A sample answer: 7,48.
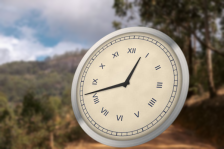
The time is 12,42
